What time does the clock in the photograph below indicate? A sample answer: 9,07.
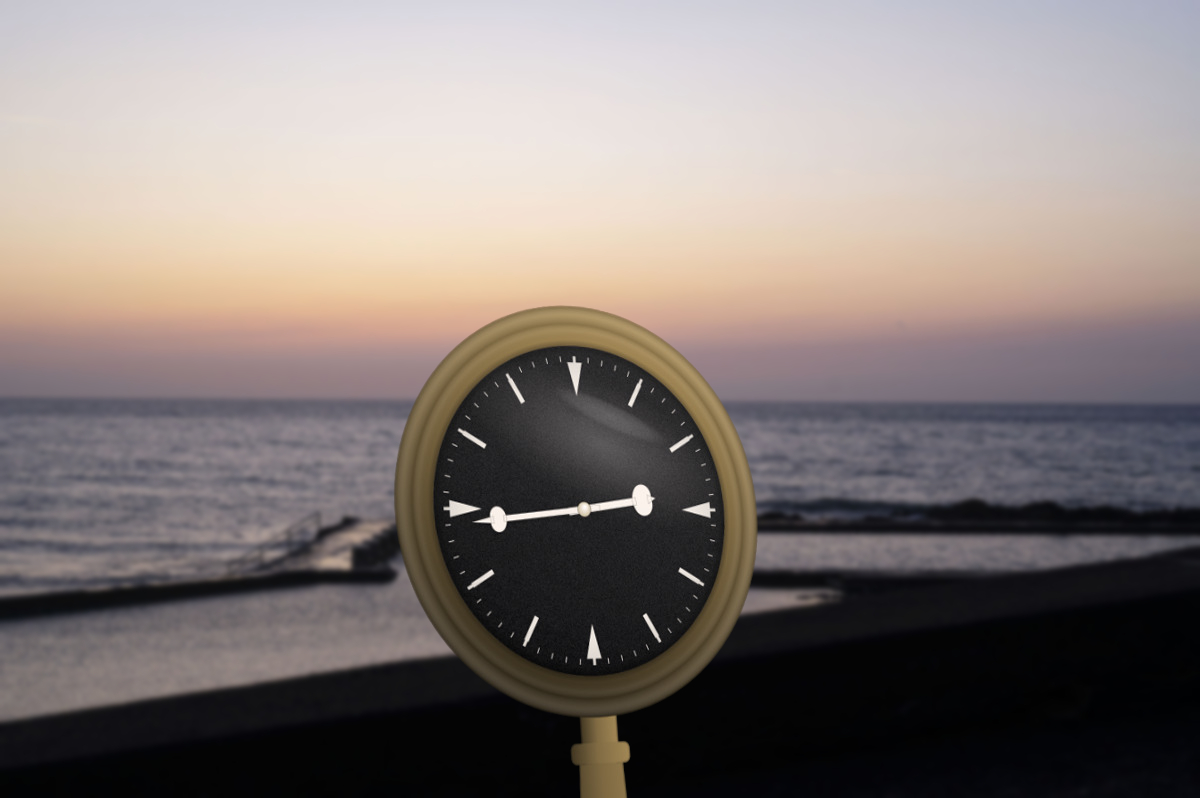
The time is 2,44
